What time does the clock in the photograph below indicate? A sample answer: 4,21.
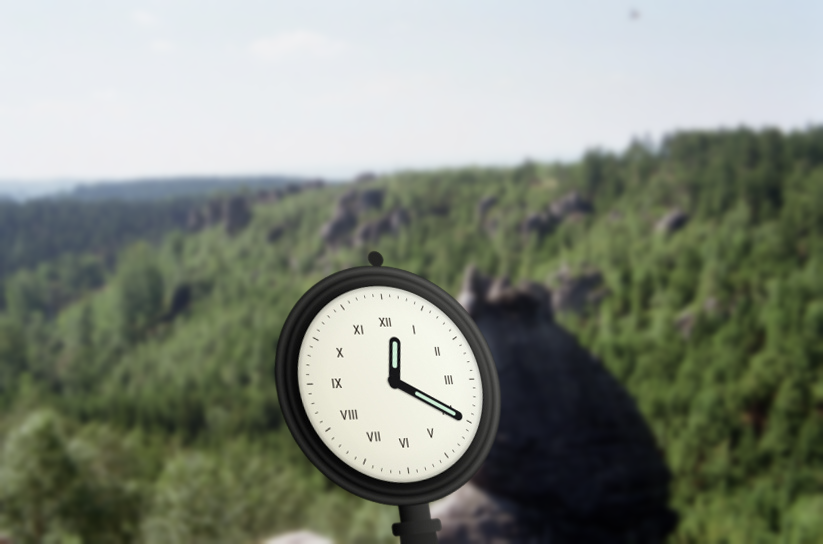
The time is 12,20
